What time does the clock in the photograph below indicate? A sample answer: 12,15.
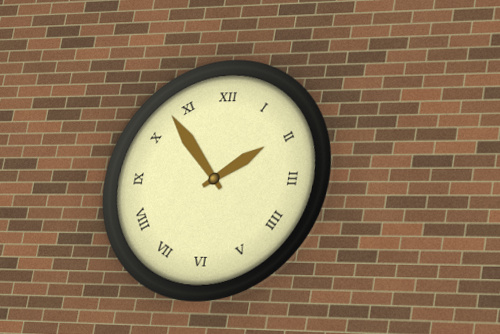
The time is 1,53
